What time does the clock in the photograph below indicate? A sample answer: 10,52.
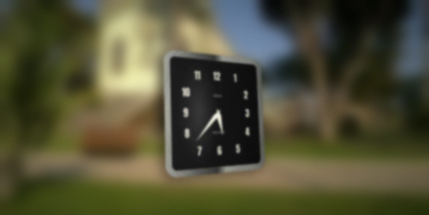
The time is 5,37
